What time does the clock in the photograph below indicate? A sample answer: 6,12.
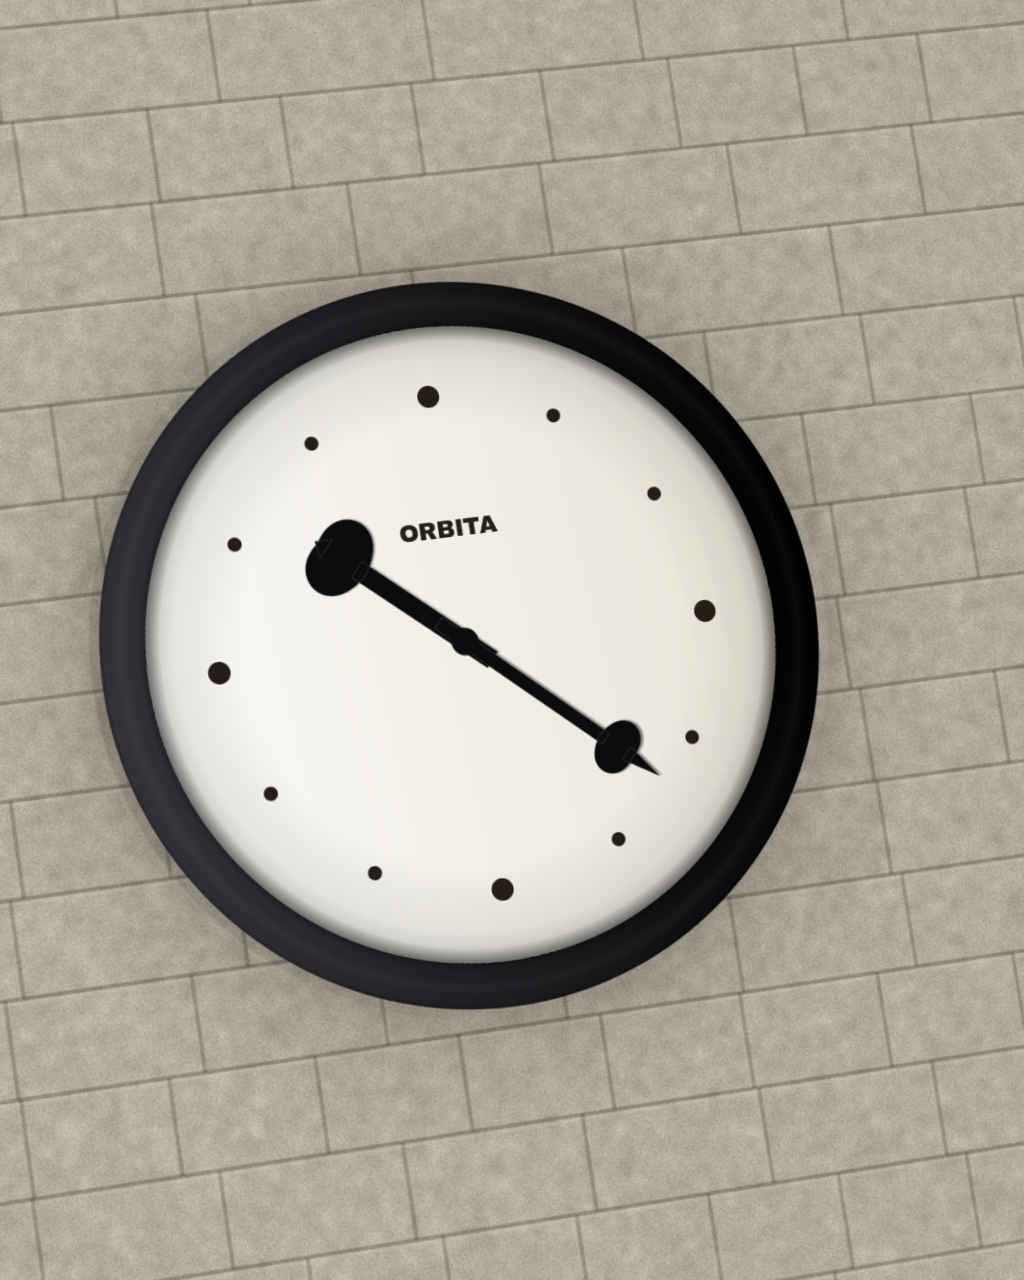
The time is 10,22
